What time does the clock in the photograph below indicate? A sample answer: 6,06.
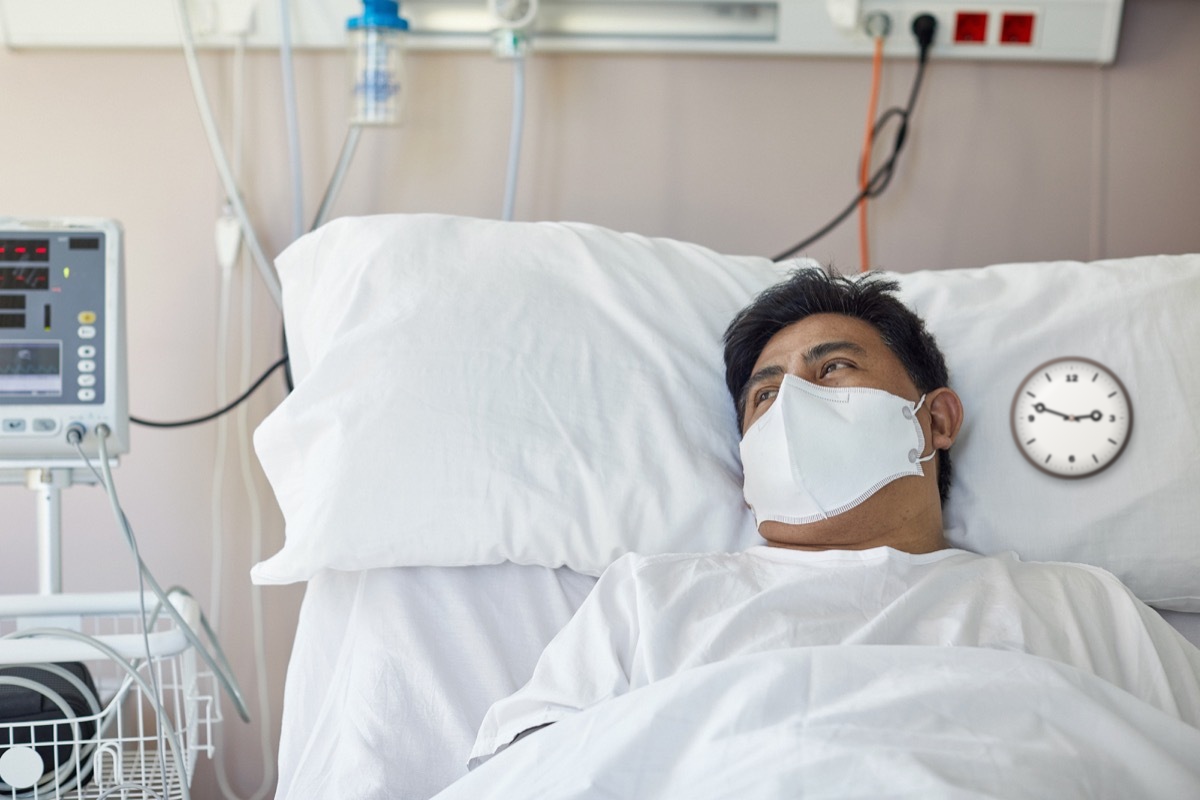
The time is 2,48
